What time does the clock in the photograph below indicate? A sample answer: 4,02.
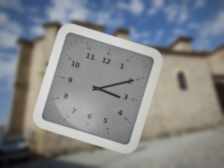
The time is 3,10
